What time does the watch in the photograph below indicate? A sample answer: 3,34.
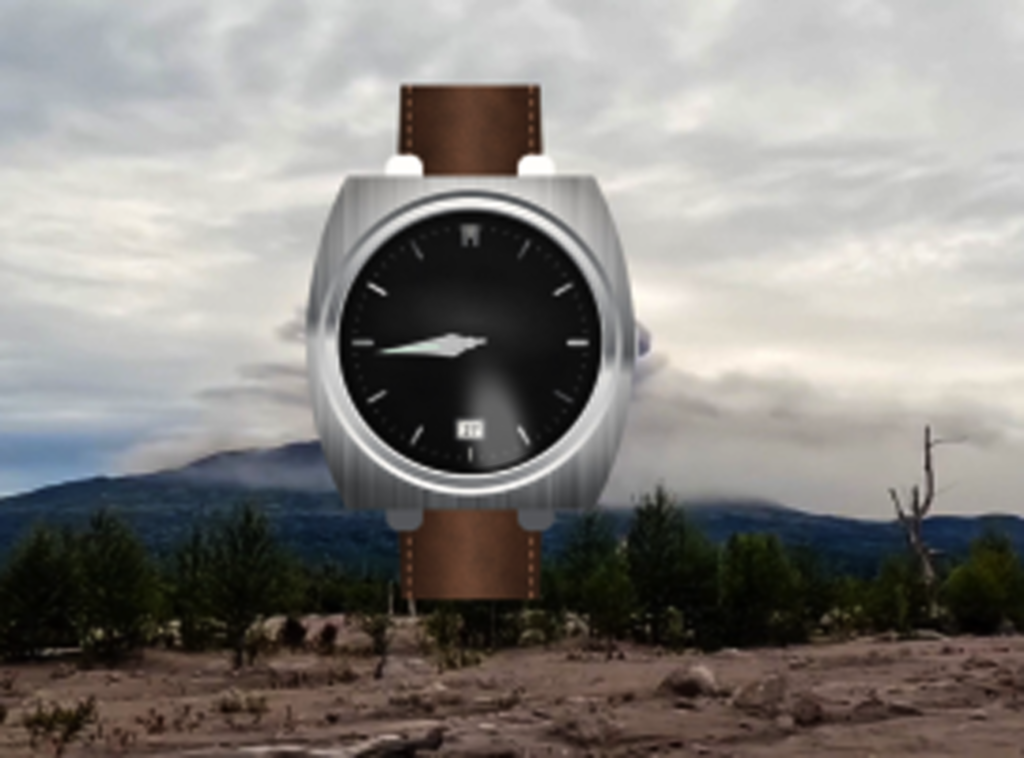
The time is 8,44
